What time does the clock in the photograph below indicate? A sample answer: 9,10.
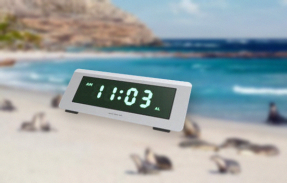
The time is 11,03
